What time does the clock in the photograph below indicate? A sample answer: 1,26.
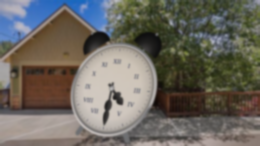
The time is 4,30
